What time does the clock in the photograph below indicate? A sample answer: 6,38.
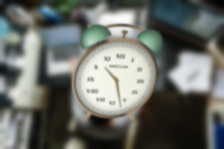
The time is 10,27
